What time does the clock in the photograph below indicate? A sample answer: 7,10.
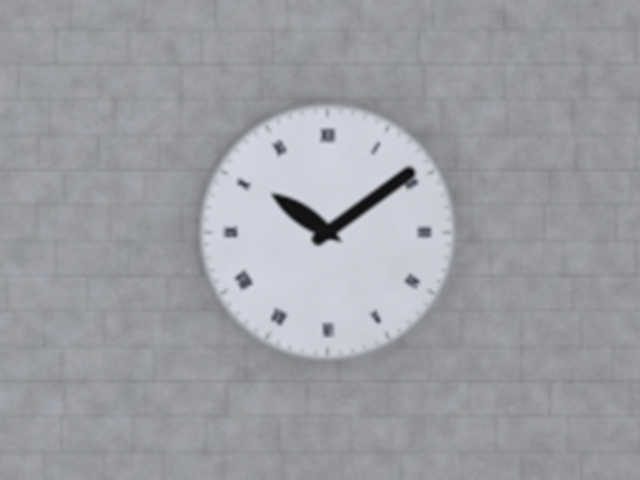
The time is 10,09
